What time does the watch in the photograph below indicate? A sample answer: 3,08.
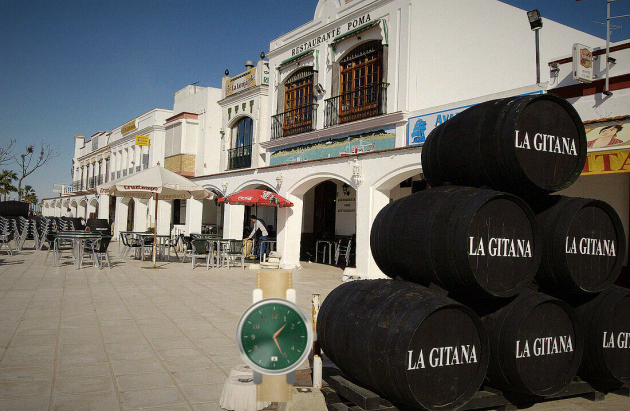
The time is 1,26
